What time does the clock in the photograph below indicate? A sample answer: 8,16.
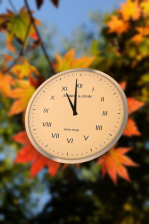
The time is 10,59
